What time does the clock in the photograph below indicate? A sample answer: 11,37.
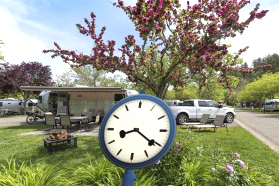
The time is 8,21
